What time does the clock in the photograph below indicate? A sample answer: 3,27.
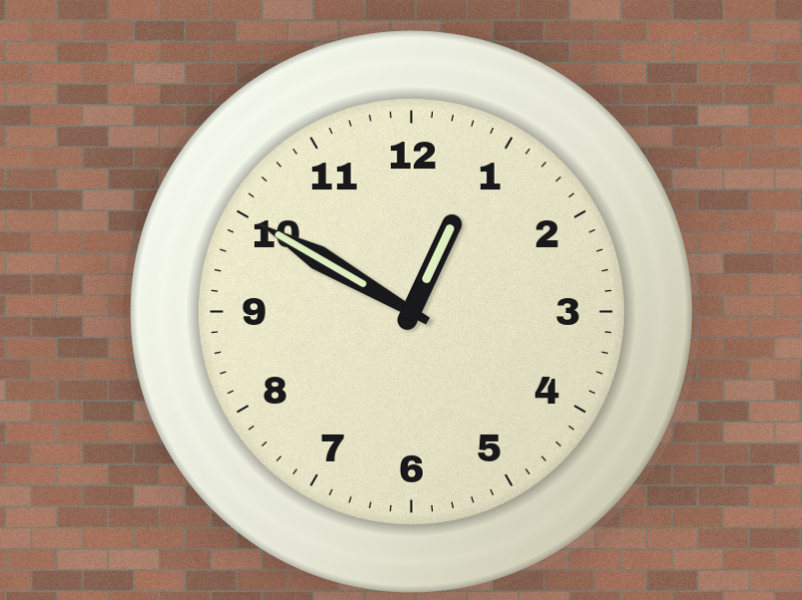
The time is 12,50
